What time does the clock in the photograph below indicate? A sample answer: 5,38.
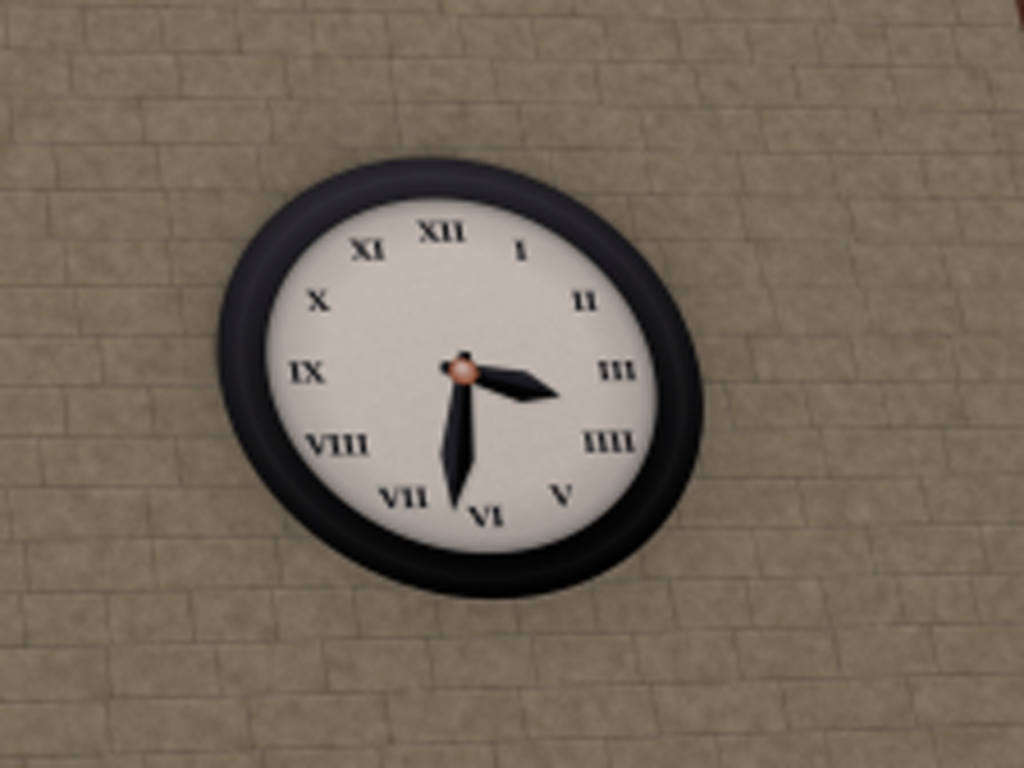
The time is 3,32
